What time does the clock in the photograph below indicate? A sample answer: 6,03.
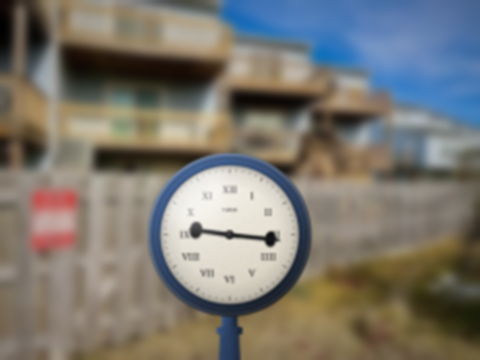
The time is 9,16
